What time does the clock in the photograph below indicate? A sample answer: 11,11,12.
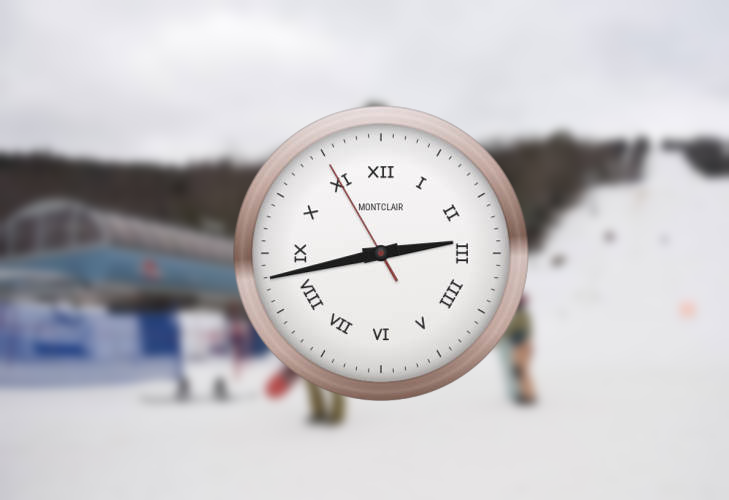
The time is 2,42,55
